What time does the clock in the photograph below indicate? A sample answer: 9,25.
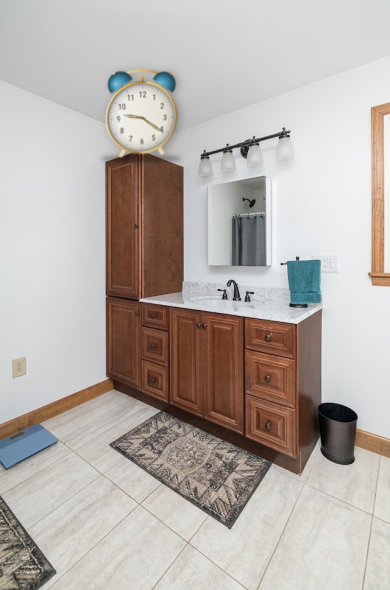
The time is 9,21
